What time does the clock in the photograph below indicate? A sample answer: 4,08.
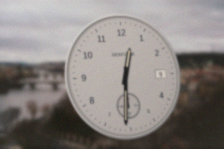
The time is 12,31
